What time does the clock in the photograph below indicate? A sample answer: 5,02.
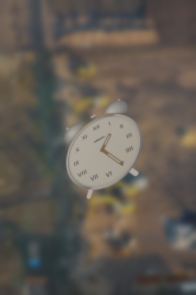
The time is 1,25
